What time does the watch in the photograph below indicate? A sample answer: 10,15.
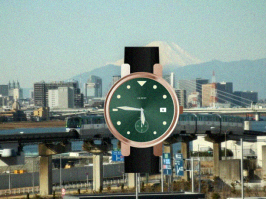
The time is 5,46
